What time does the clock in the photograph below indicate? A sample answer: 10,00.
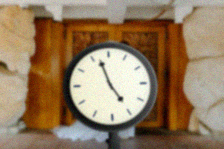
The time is 4,57
